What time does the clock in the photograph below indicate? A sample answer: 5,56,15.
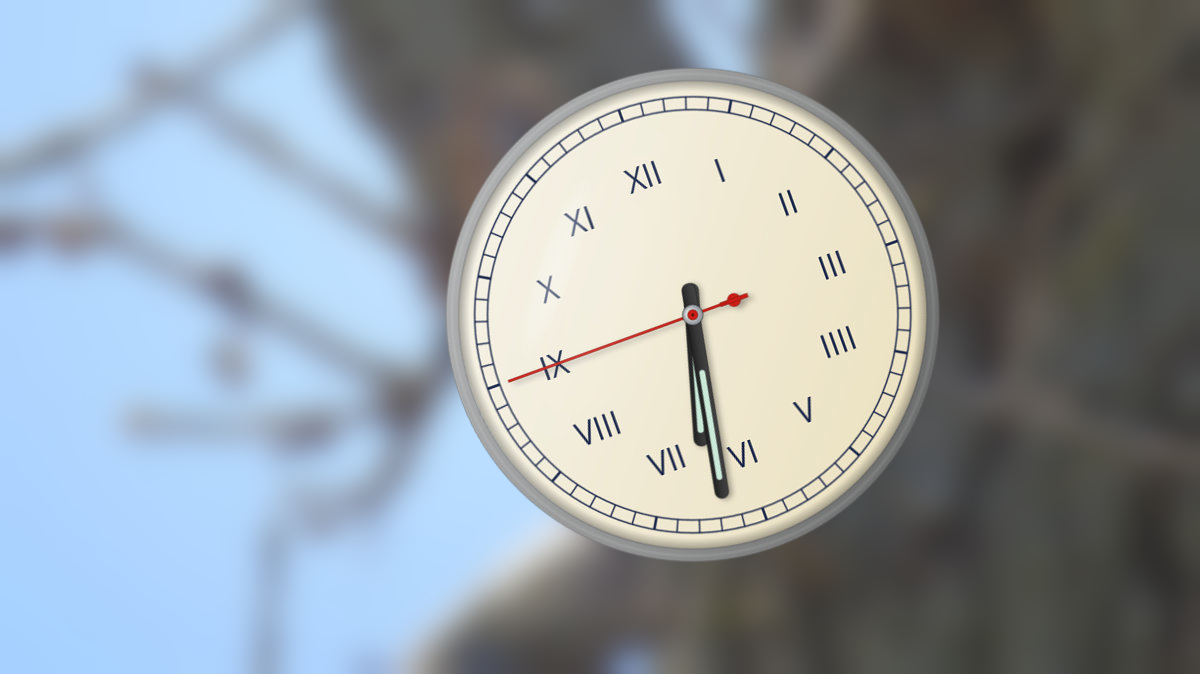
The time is 6,31,45
